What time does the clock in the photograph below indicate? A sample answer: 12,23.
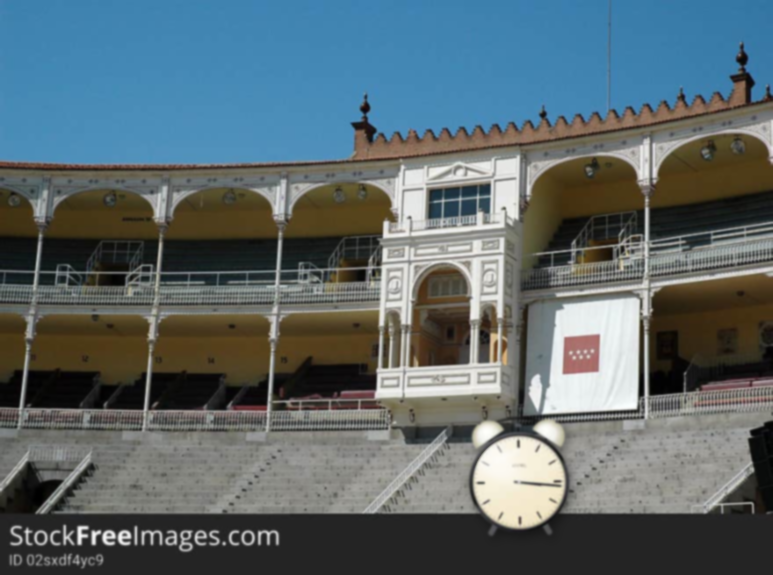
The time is 3,16
